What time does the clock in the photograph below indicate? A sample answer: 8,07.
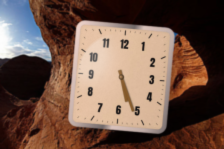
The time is 5,26
